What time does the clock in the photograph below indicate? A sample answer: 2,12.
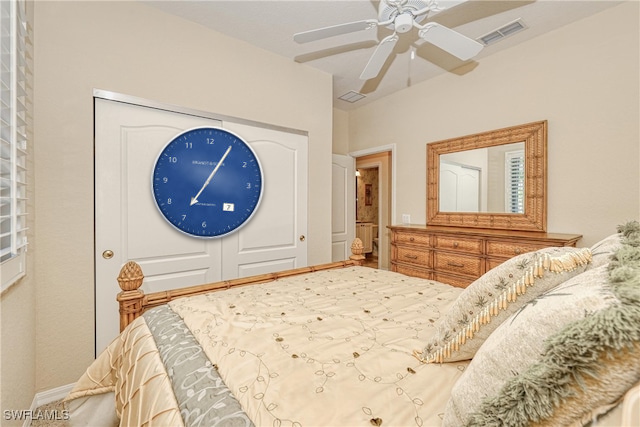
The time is 7,05
